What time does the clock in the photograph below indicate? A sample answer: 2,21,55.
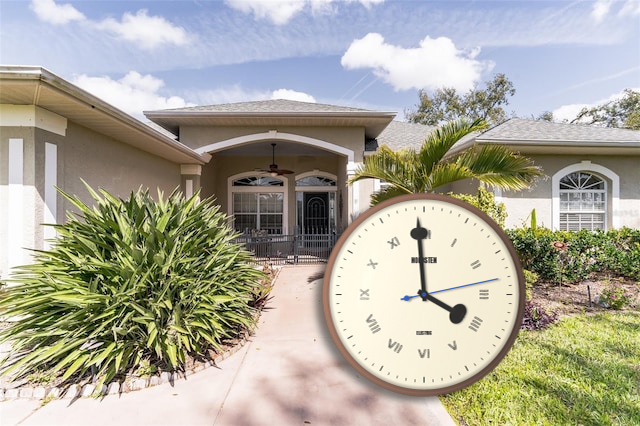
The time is 3,59,13
